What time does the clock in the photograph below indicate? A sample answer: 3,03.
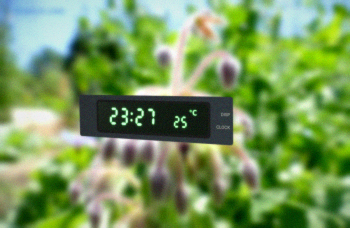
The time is 23,27
